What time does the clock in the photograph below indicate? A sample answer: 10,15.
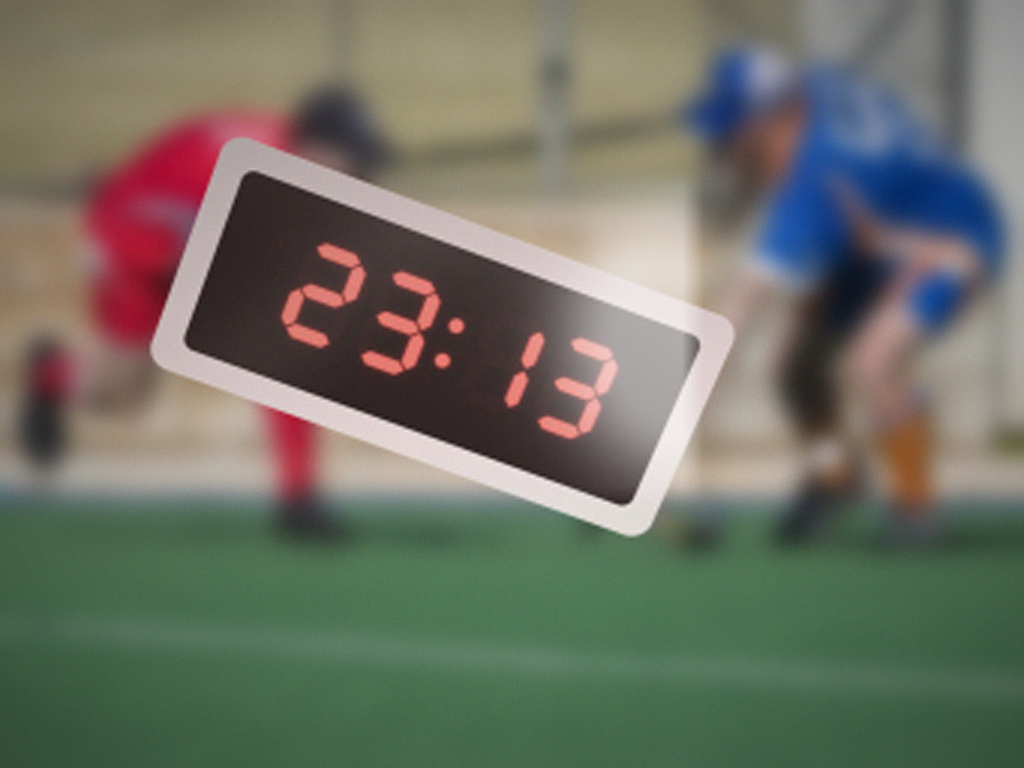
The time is 23,13
